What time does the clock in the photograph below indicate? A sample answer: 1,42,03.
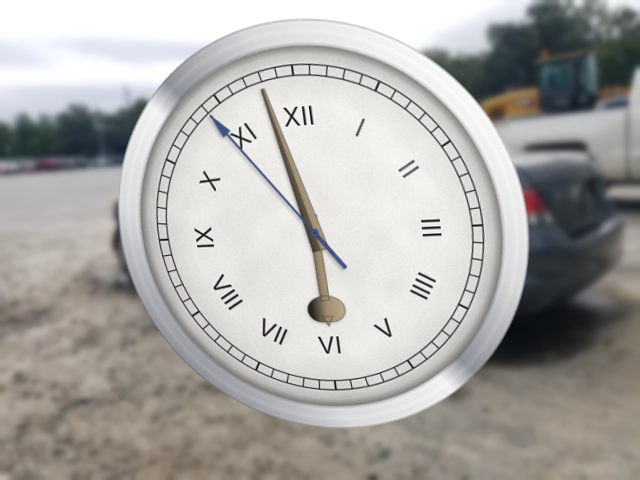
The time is 5,57,54
